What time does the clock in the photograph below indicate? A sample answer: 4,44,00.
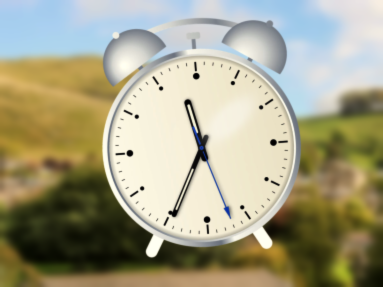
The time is 11,34,27
